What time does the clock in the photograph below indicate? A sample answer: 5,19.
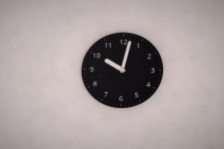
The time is 10,02
